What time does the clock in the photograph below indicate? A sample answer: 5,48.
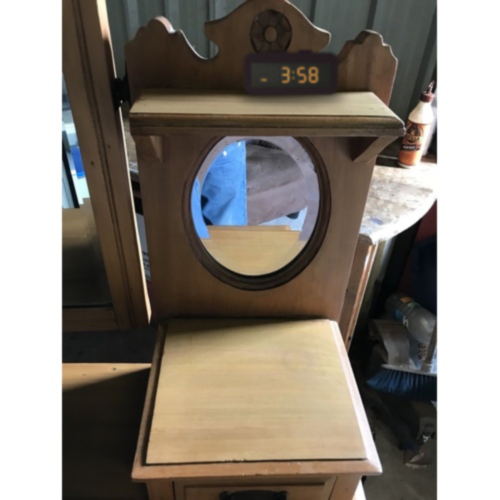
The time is 3,58
